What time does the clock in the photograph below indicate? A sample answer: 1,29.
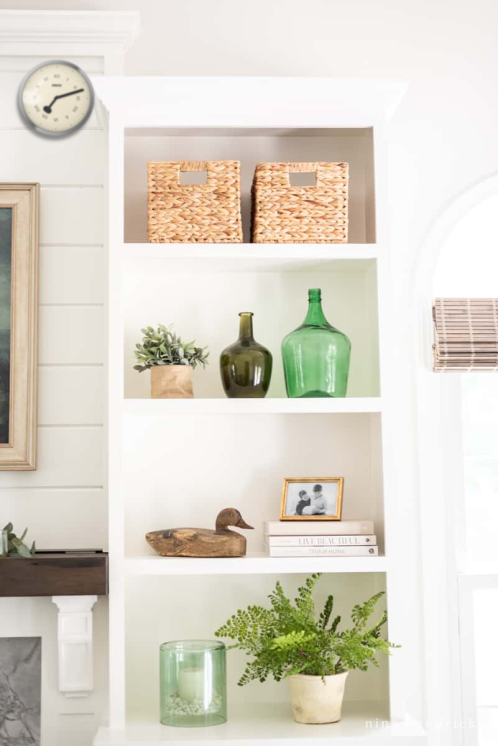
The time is 7,12
